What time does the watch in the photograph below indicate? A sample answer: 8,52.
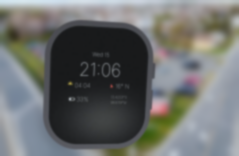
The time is 21,06
